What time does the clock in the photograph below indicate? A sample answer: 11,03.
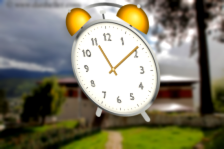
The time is 11,09
